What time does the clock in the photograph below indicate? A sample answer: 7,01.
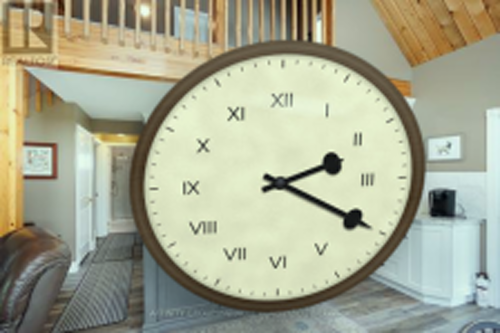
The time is 2,20
